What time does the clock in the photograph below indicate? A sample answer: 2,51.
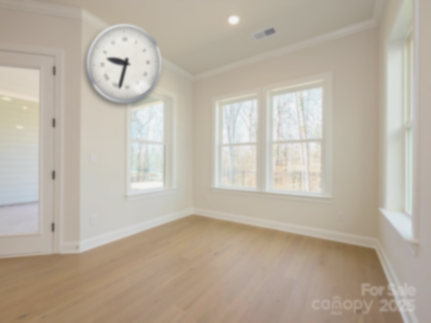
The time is 9,33
